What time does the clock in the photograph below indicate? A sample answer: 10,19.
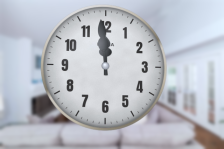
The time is 11,59
